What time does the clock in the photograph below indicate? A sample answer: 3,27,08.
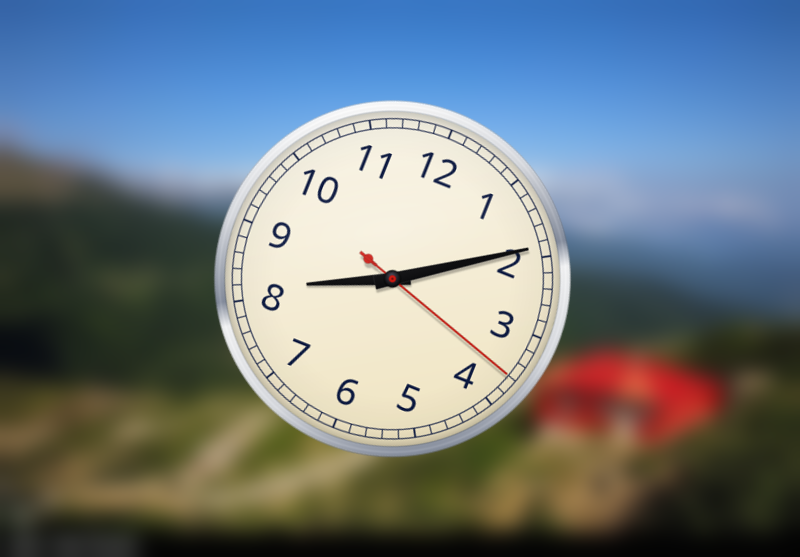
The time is 8,09,18
